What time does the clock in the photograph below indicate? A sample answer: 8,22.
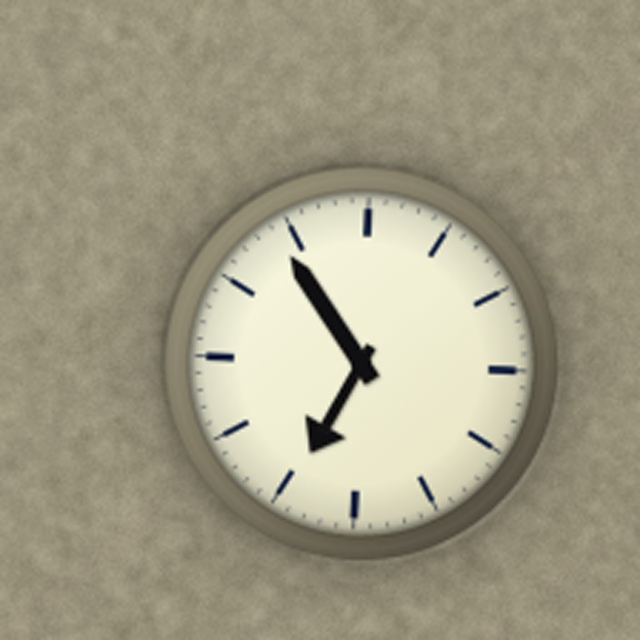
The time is 6,54
